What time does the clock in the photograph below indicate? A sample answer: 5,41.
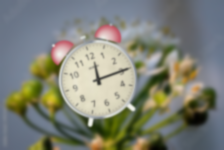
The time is 12,15
